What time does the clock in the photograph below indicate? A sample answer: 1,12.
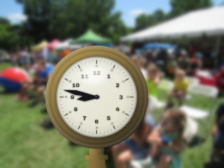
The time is 8,47
